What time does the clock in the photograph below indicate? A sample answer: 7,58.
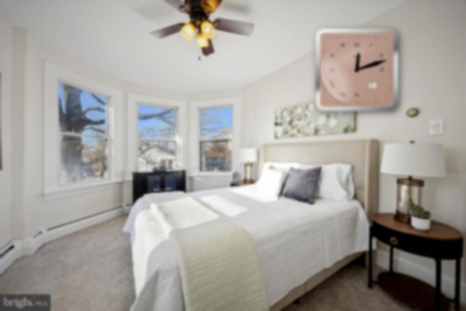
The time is 12,12
